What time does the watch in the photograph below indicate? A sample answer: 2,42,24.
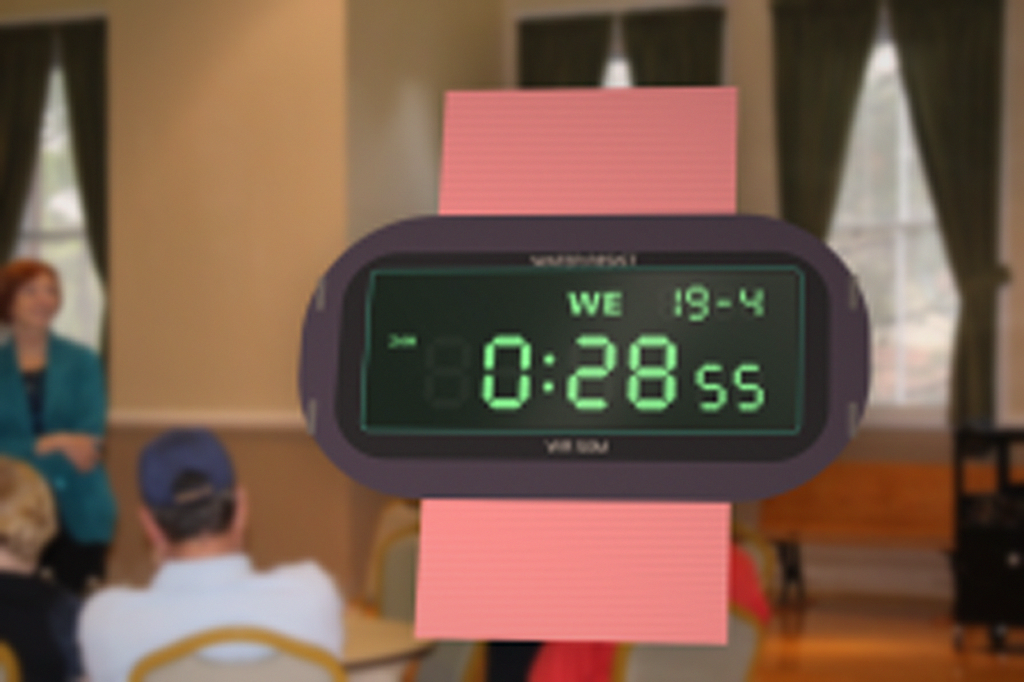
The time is 0,28,55
